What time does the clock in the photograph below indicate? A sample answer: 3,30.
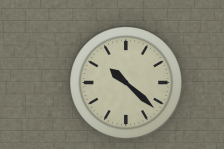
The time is 10,22
